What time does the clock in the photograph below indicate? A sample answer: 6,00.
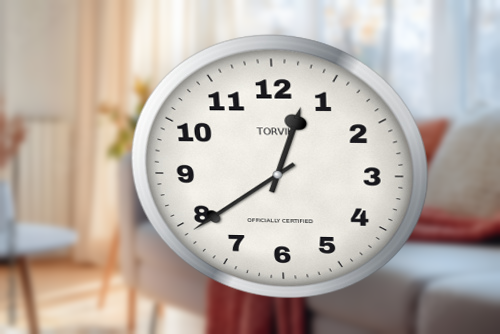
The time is 12,39
